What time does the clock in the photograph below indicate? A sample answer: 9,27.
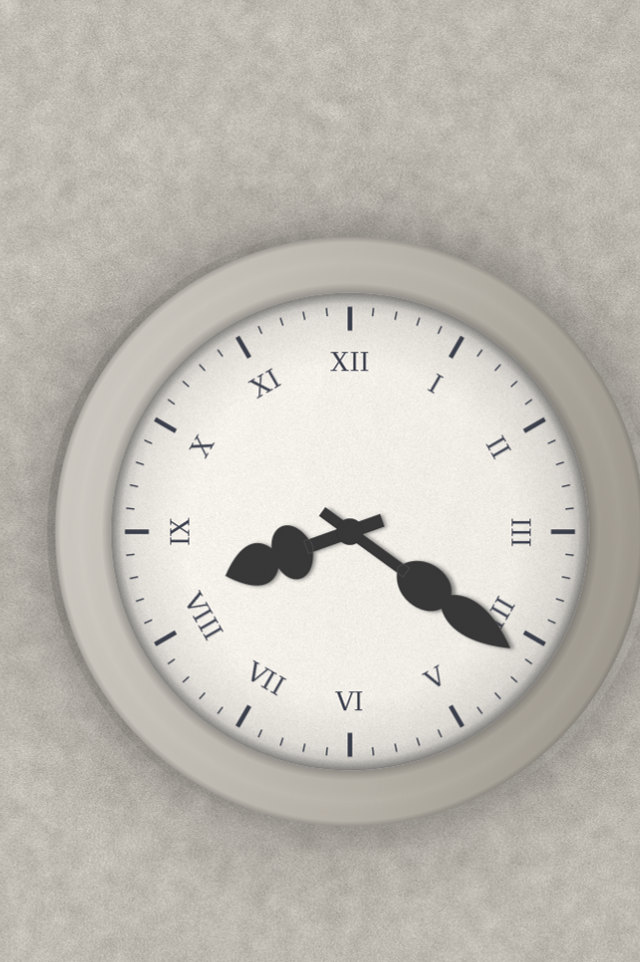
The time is 8,21
